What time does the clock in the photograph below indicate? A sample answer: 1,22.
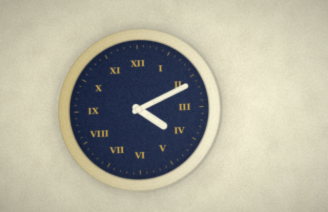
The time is 4,11
